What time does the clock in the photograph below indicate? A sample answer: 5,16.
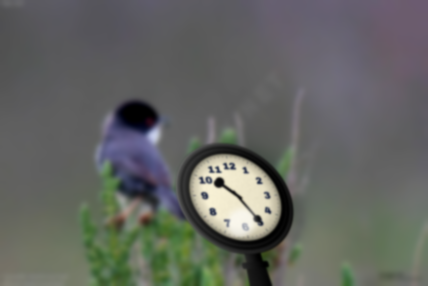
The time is 10,25
